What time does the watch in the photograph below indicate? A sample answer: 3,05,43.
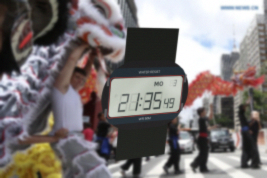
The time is 21,35,49
